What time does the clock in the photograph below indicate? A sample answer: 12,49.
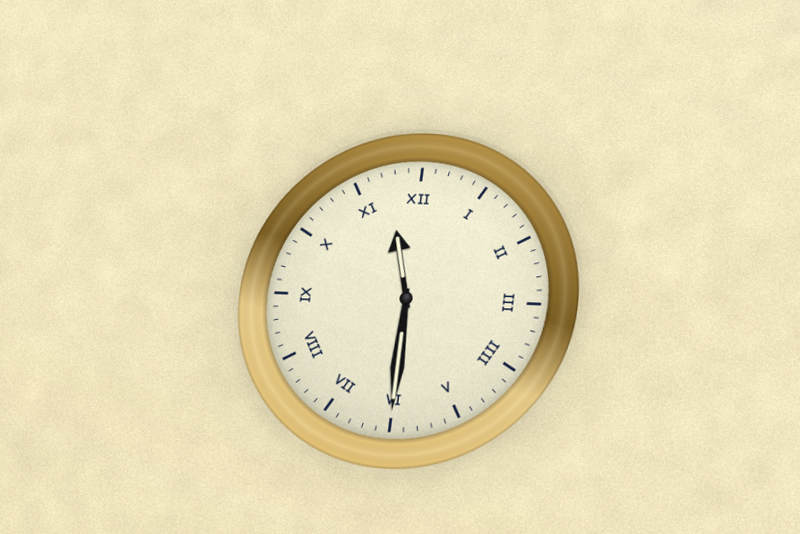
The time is 11,30
